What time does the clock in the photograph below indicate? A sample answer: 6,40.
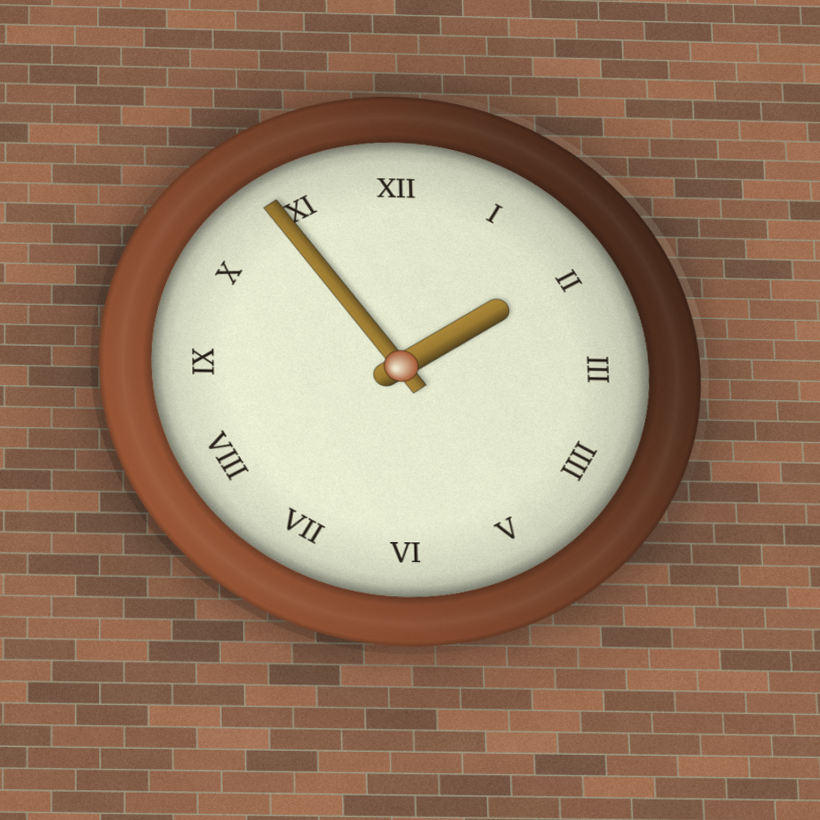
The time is 1,54
